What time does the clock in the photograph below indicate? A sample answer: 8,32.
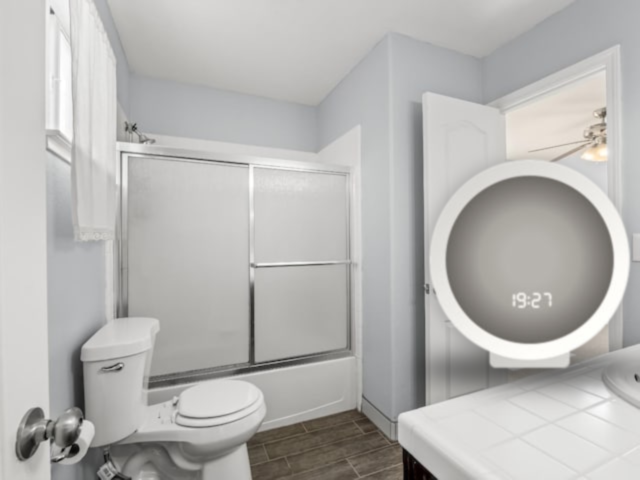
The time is 19,27
